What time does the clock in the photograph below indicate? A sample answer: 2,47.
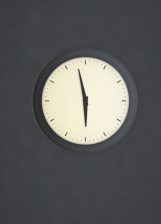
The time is 5,58
